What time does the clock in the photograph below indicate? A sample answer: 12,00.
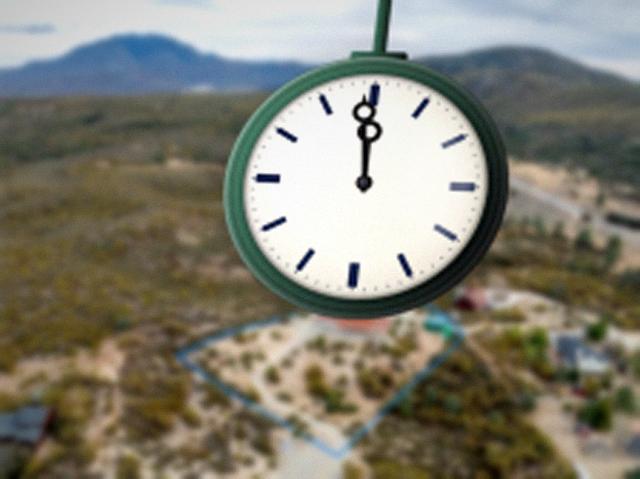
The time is 11,59
